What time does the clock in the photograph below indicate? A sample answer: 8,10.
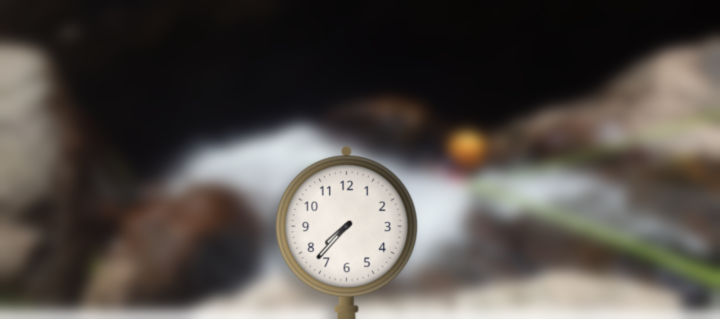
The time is 7,37
